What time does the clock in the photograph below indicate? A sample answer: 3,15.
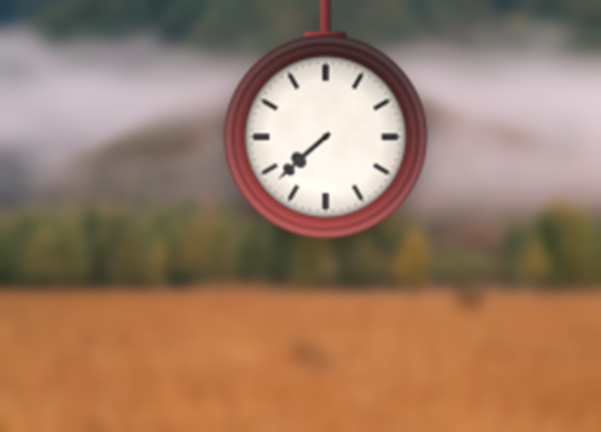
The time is 7,38
